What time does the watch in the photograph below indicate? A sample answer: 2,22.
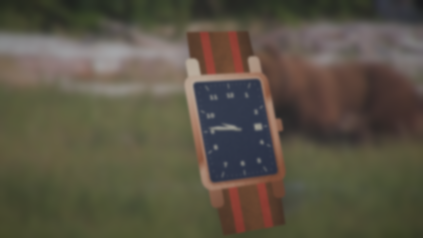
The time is 9,46
